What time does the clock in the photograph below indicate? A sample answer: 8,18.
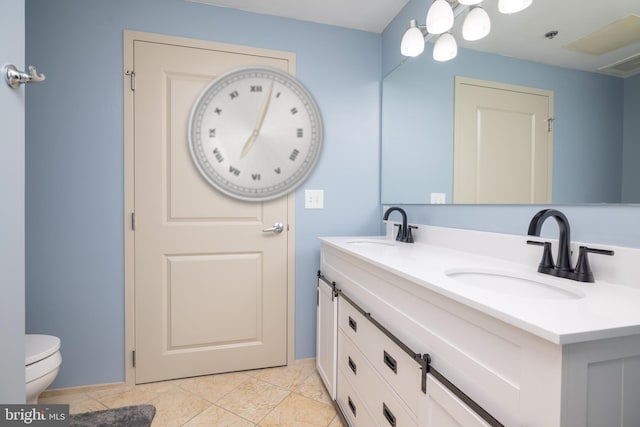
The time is 7,03
